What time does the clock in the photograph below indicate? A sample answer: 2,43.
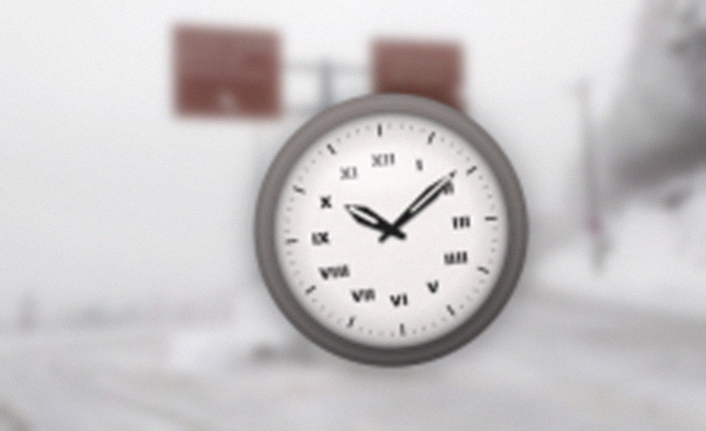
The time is 10,09
